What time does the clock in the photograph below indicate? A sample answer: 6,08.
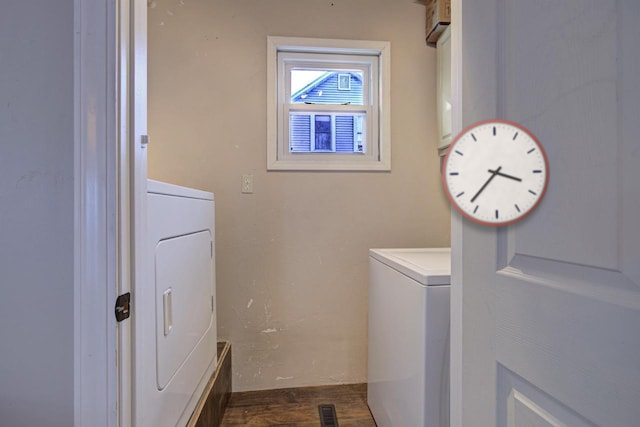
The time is 3,37
